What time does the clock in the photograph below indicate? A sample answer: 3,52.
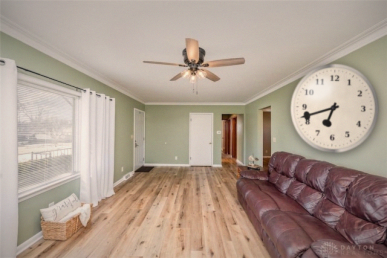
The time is 6,42
